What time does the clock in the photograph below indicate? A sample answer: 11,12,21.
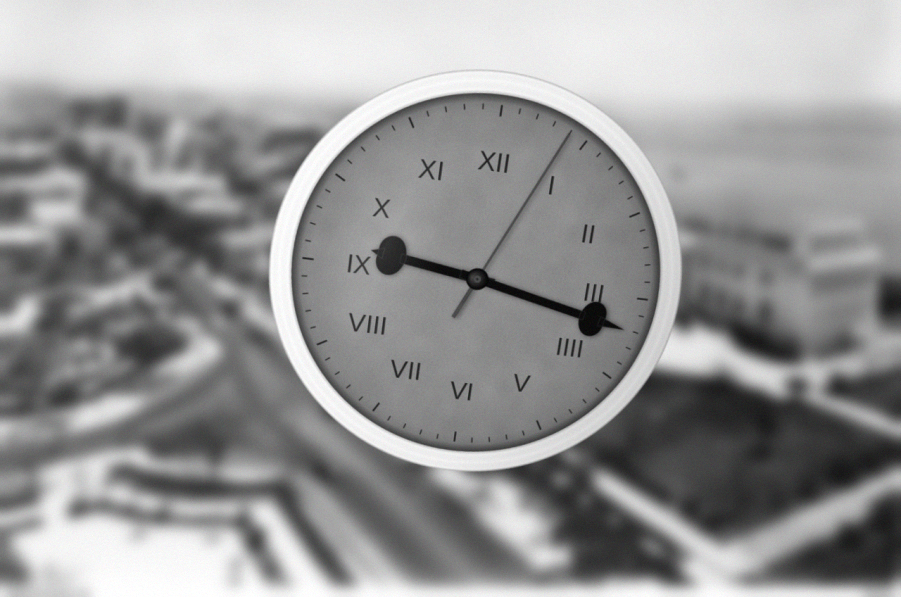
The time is 9,17,04
